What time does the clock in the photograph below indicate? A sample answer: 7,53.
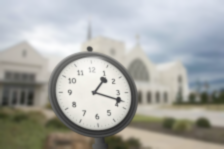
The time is 1,18
